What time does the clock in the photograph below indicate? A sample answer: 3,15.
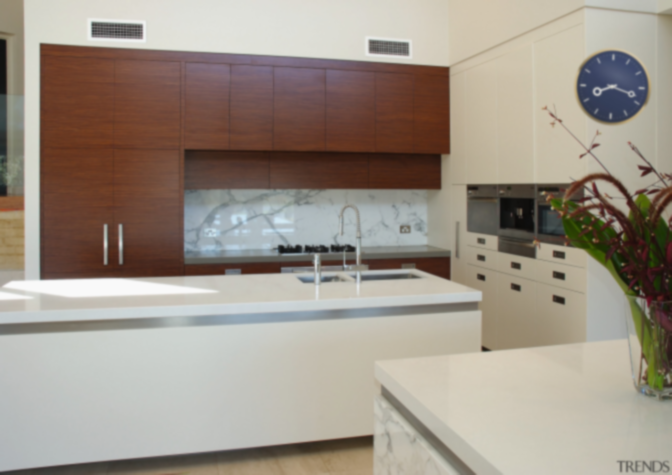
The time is 8,18
